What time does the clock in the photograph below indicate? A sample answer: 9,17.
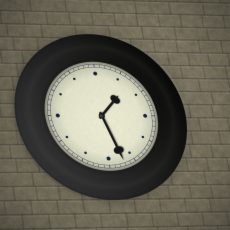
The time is 1,27
